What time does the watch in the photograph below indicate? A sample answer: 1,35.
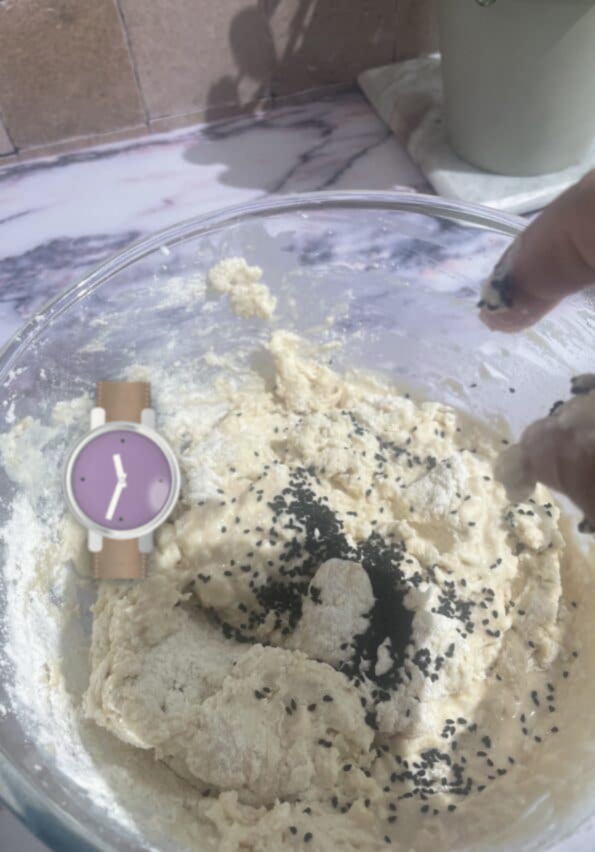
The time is 11,33
